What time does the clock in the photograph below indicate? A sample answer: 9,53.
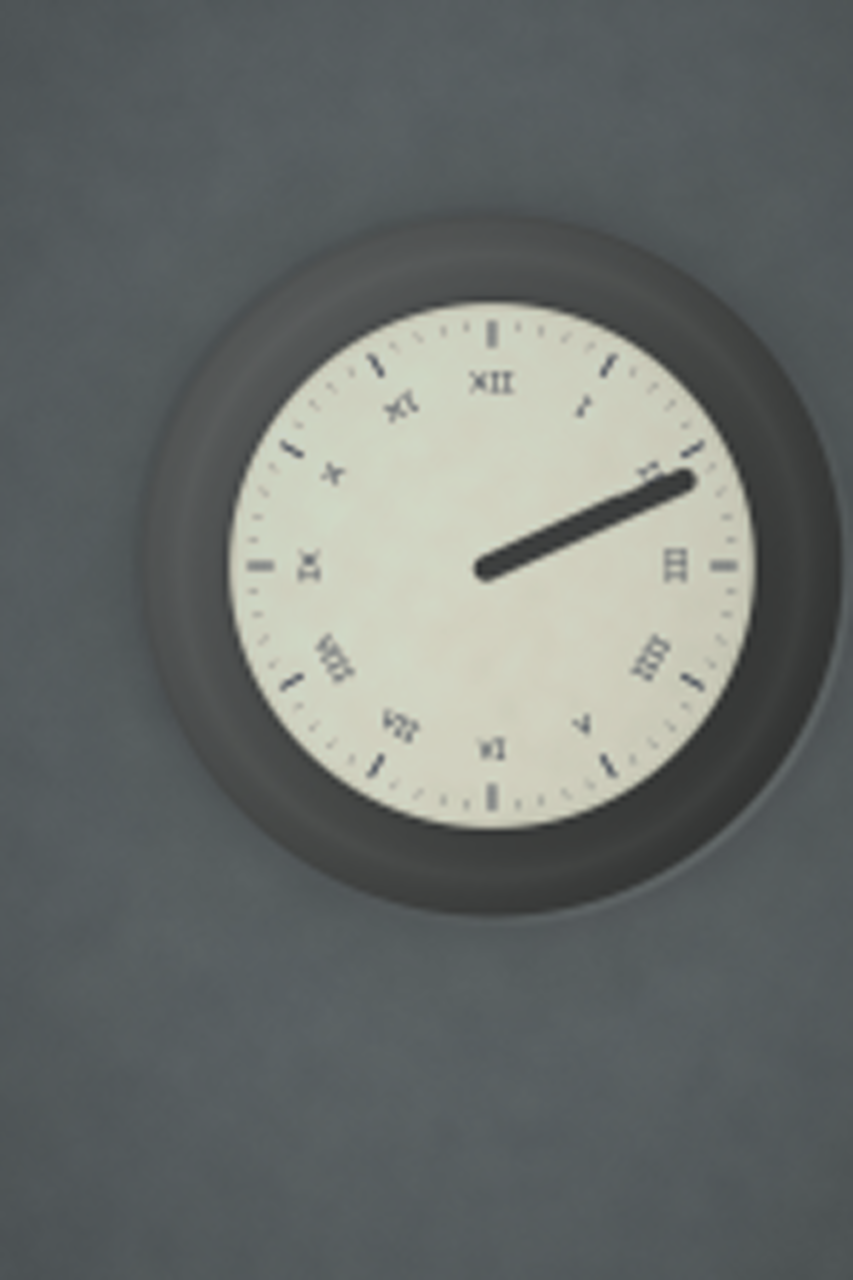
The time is 2,11
